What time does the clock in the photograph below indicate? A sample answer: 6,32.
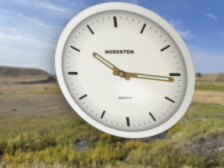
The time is 10,16
